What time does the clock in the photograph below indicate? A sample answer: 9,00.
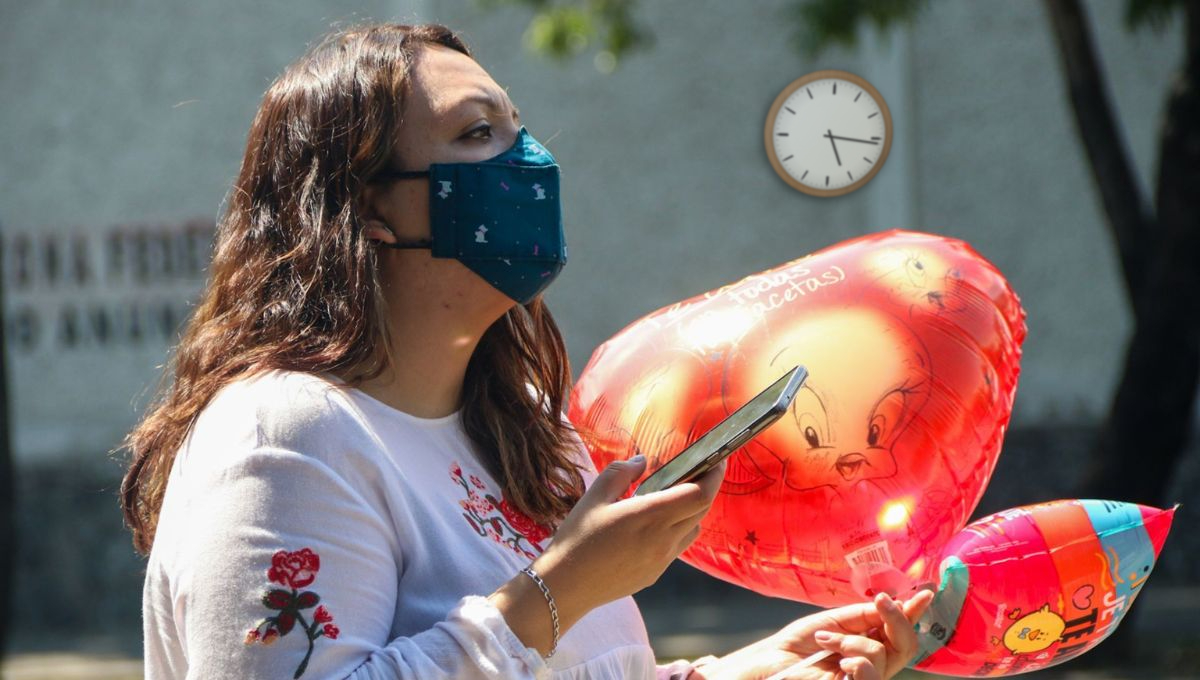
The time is 5,16
